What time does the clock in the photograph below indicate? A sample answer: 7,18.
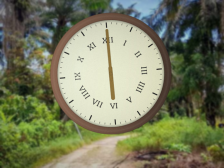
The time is 6,00
